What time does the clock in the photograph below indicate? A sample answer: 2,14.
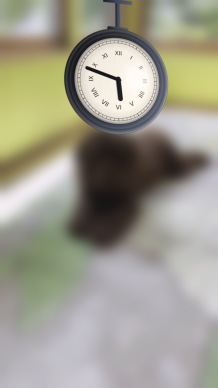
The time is 5,48
